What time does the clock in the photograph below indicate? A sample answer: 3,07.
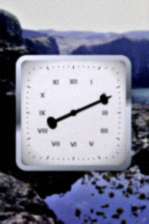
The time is 8,11
